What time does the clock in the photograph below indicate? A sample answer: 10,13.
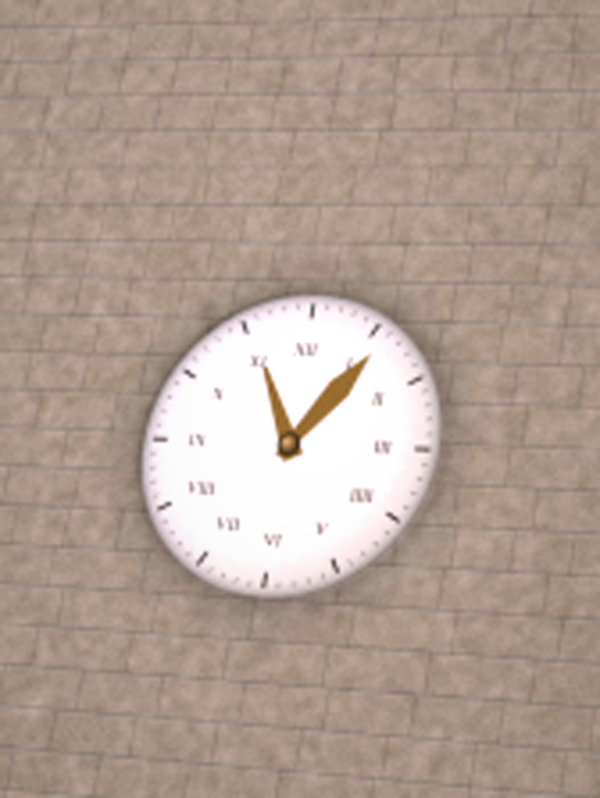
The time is 11,06
